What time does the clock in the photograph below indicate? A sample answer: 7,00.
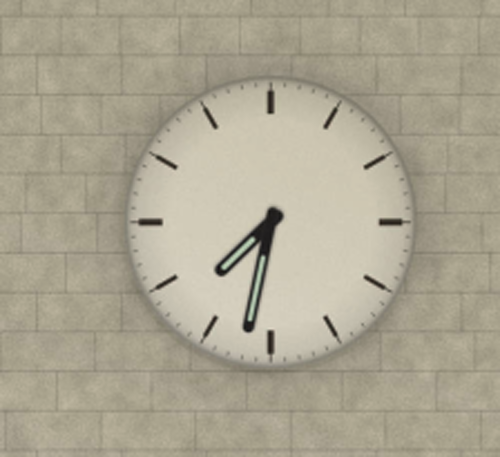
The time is 7,32
